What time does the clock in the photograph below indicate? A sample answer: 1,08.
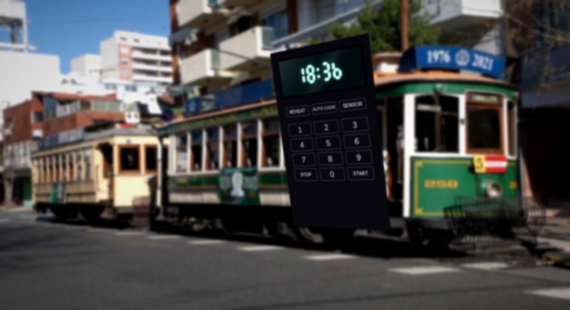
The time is 18,36
